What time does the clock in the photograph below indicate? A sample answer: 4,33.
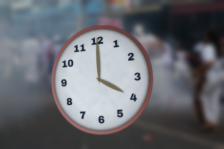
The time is 4,00
